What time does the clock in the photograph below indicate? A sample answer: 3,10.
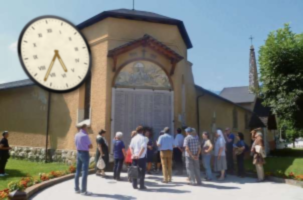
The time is 5,37
